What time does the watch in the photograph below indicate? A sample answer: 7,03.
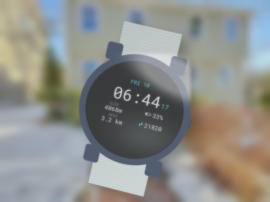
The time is 6,44
